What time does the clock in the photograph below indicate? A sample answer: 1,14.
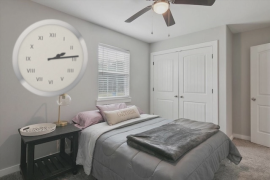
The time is 2,14
